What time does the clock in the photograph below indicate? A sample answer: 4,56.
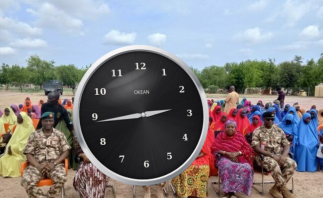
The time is 2,44
